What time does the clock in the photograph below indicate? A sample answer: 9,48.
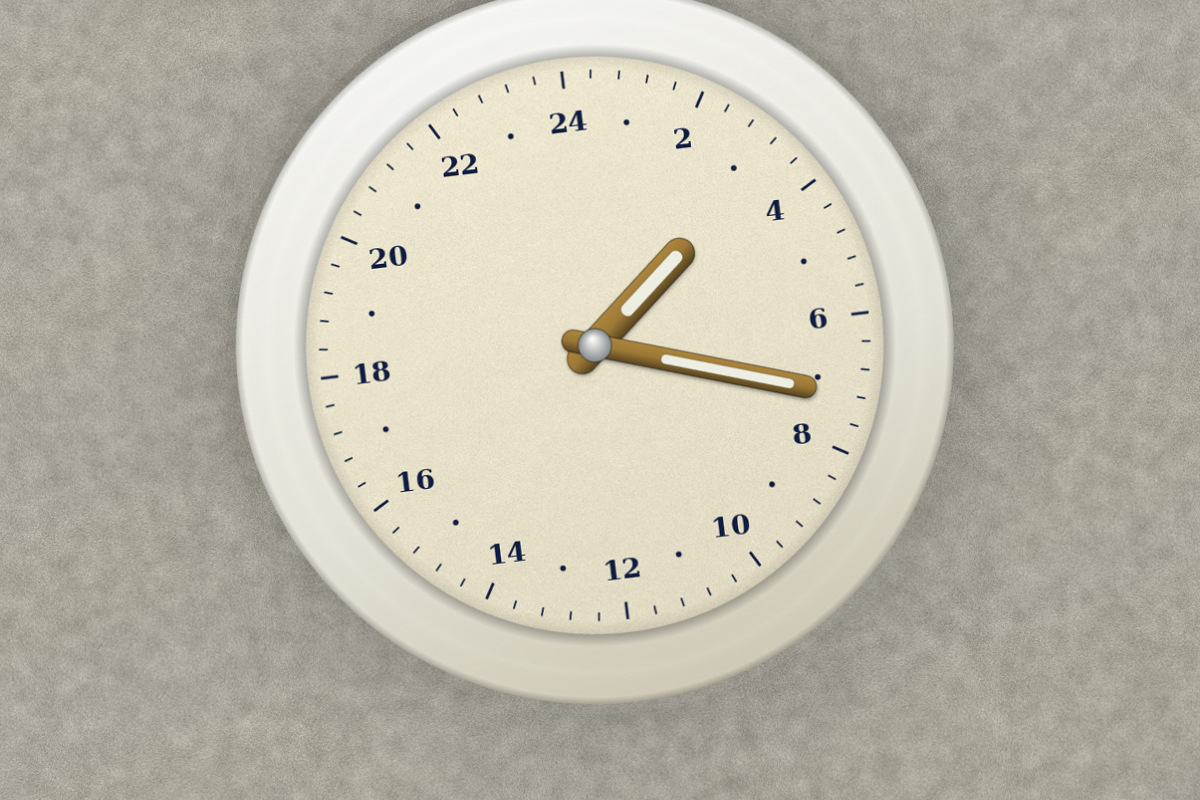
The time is 3,18
